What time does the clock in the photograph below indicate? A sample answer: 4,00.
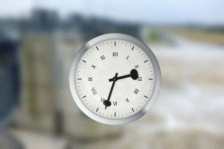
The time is 2,33
